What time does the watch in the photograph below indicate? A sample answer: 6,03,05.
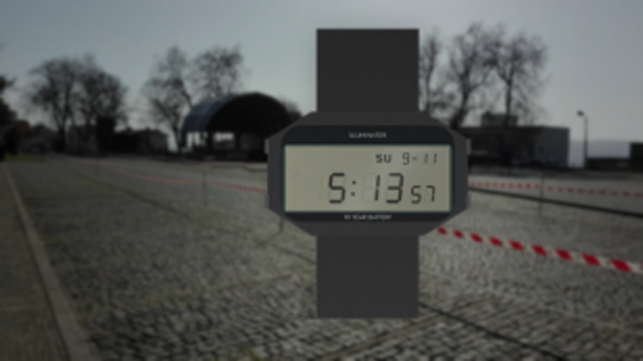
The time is 5,13,57
